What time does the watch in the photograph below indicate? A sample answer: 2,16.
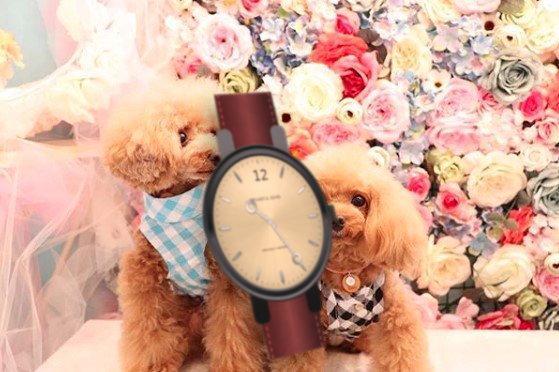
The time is 10,25
